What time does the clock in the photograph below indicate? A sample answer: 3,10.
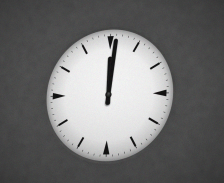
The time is 12,01
